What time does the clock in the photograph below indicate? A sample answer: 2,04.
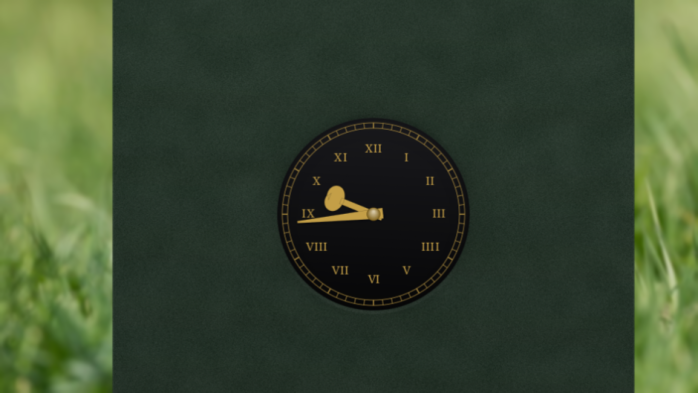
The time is 9,44
